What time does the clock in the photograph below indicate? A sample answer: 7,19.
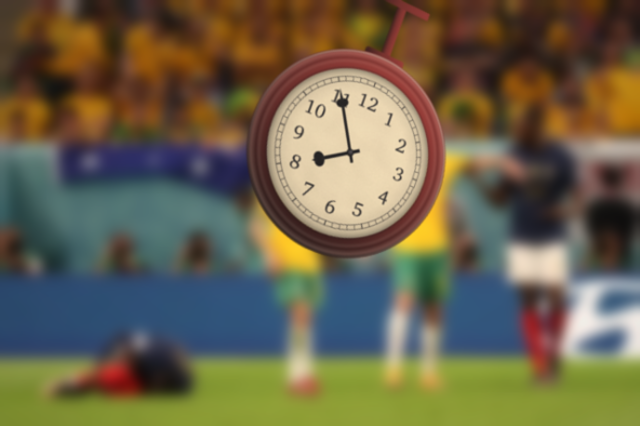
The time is 7,55
